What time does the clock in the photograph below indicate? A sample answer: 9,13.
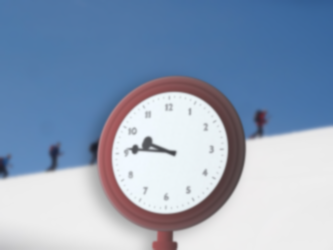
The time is 9,46
